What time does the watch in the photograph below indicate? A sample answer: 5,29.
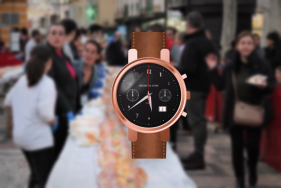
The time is 5,39
